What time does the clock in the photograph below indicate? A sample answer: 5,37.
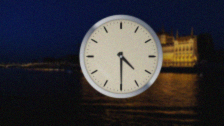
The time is 4,30
